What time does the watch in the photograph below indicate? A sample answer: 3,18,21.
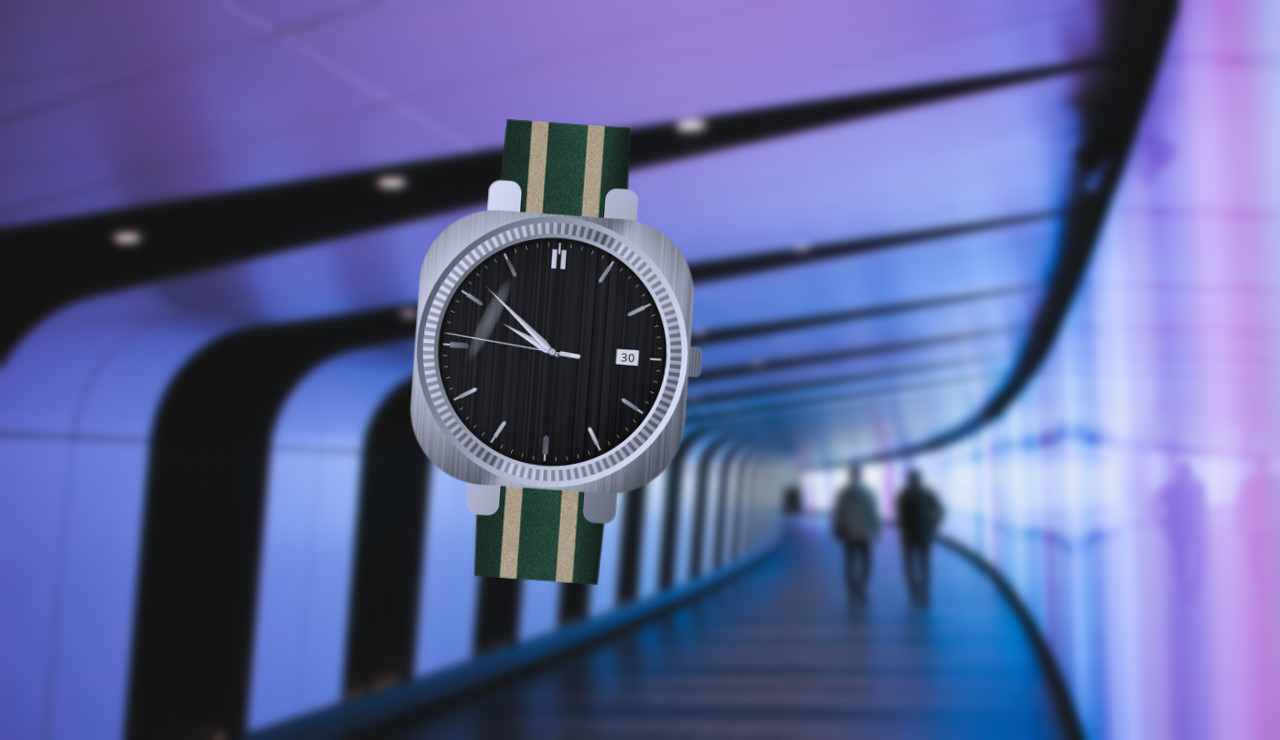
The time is 9,51,46
